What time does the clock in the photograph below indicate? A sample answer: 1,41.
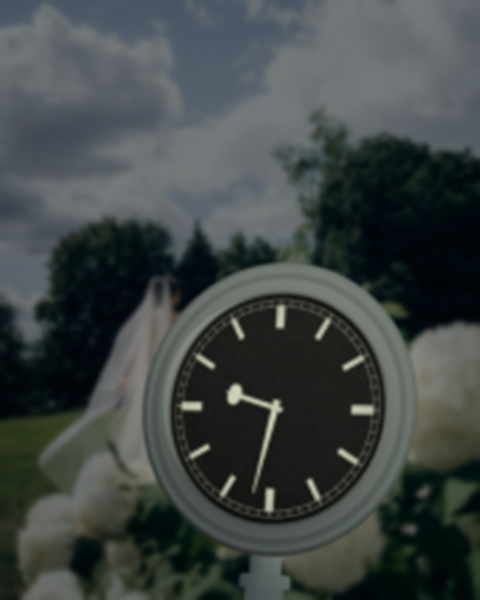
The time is 9,32
